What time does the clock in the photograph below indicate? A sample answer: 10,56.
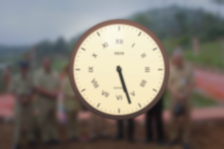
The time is 5,27
